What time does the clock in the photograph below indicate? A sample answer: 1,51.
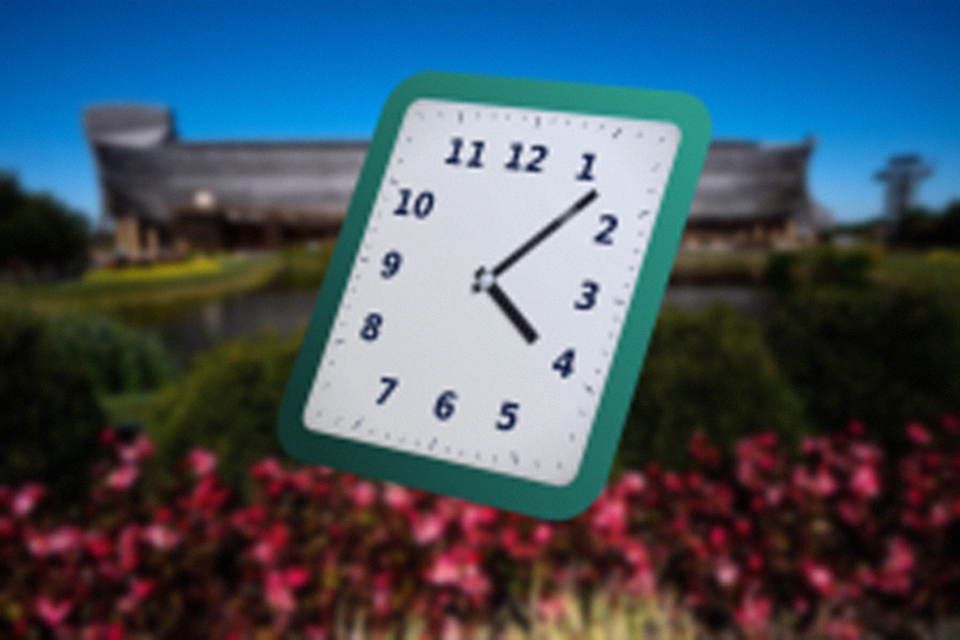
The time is 4,07
